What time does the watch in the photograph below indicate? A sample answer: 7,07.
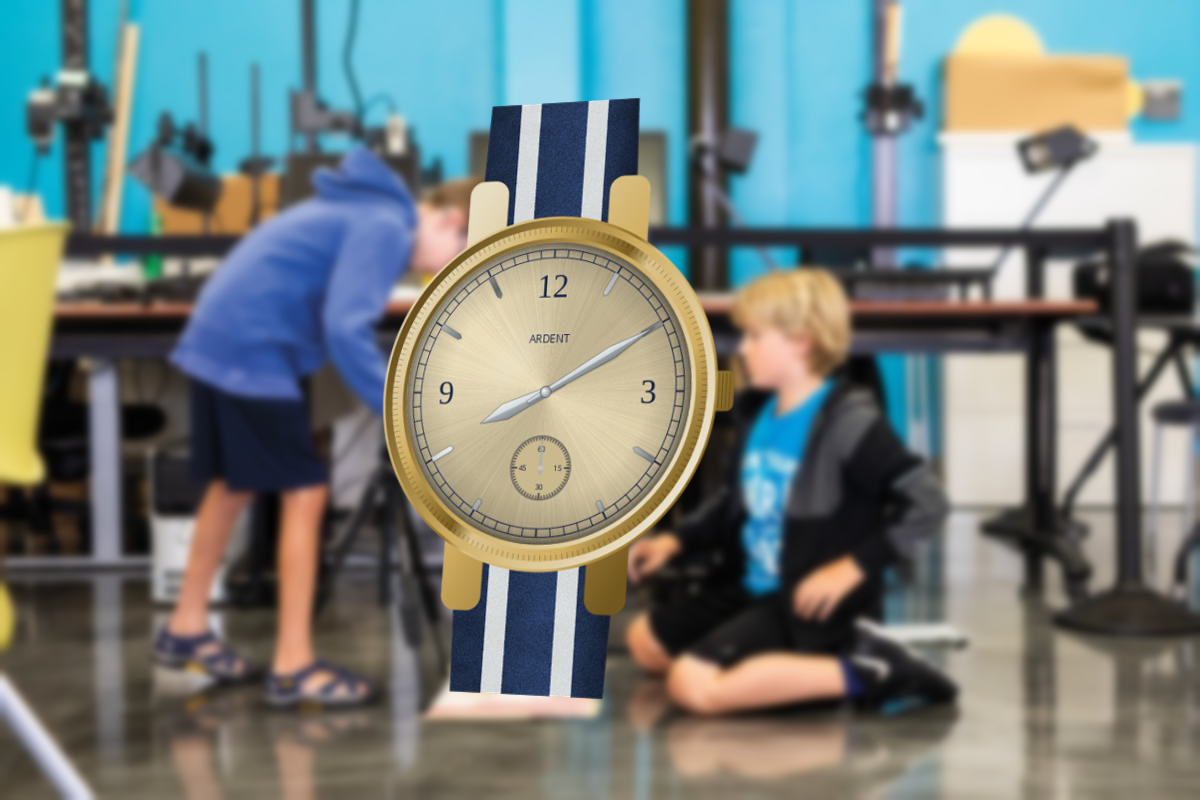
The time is 8,10
